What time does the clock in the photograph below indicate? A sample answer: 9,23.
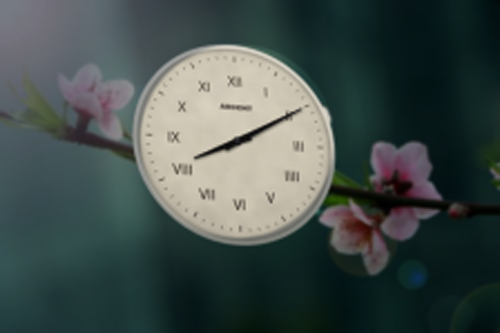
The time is 8,10
